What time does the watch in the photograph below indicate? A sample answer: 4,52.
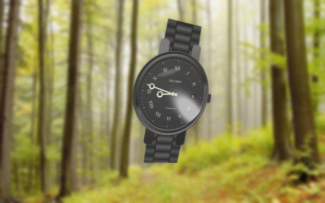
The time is 8,47
